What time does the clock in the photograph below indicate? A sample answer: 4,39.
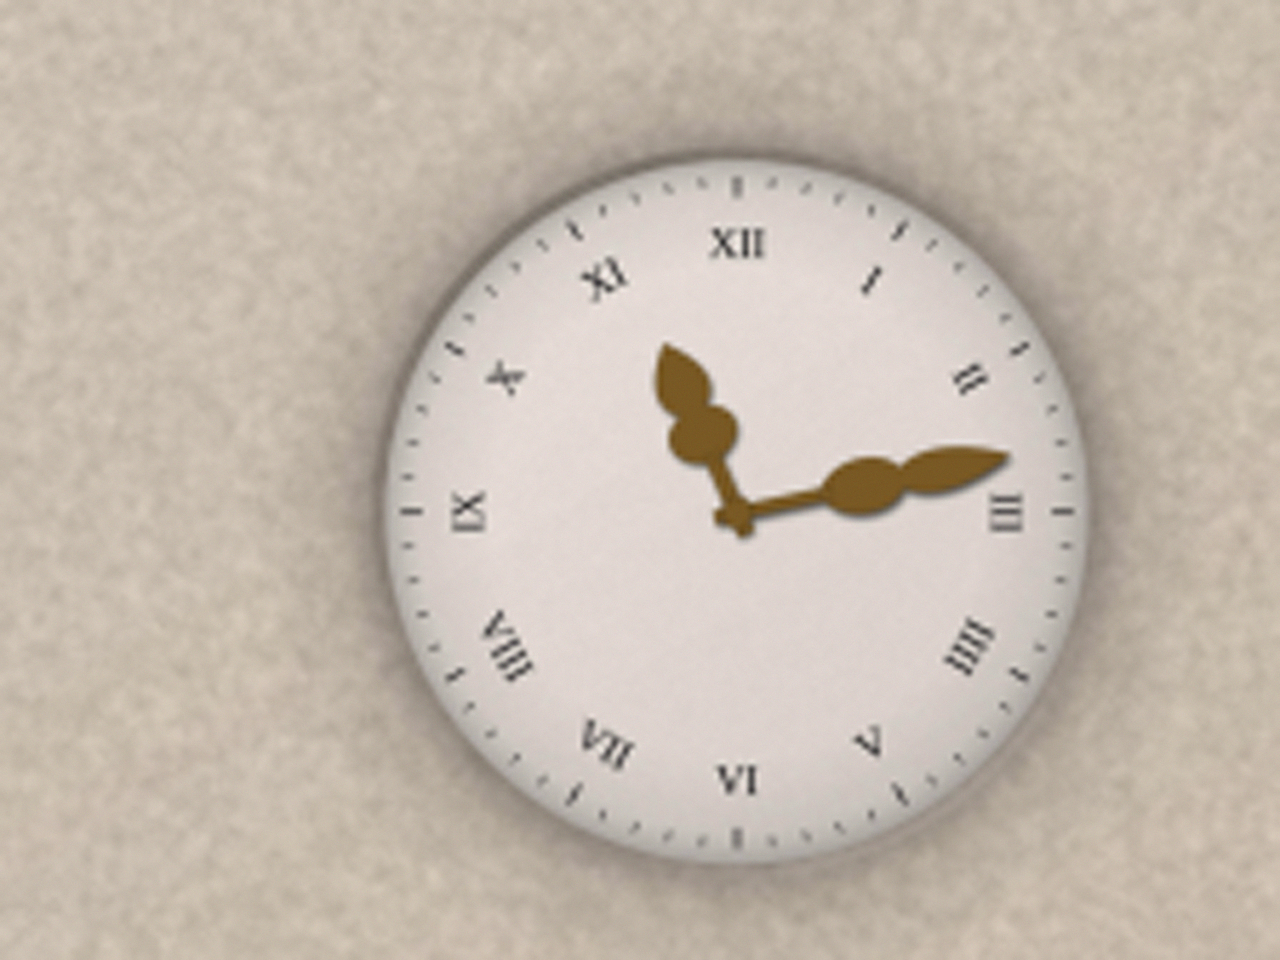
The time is 11,13
